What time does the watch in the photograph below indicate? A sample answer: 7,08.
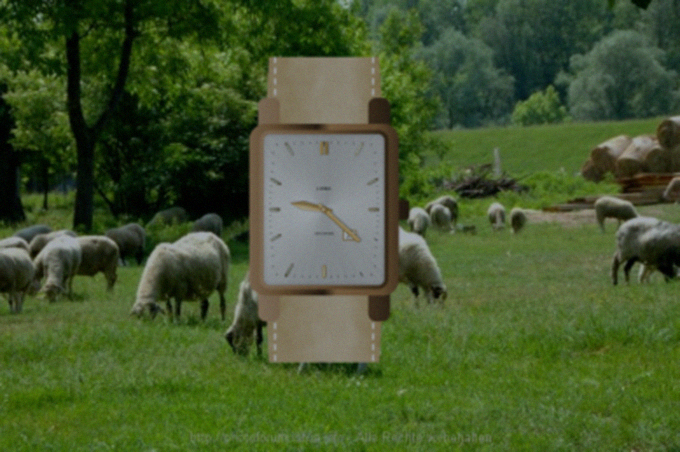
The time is 9,22
